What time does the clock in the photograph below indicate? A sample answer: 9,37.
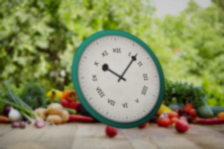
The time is 10,07
